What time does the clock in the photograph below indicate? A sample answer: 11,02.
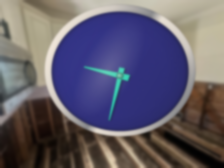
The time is 9,32
